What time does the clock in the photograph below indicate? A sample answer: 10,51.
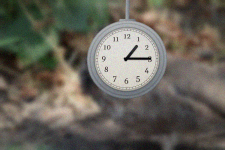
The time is 1,15
